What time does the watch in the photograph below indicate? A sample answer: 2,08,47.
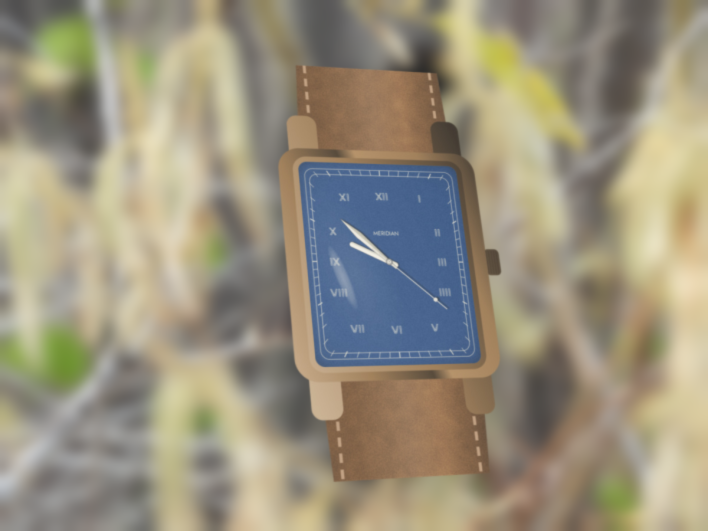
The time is 9,52,22
